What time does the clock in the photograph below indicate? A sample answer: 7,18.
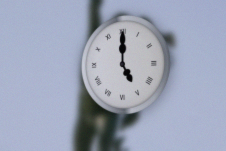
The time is 5,00
